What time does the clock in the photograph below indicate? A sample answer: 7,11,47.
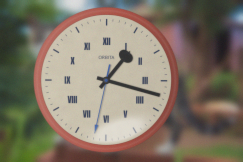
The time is 1,17,32
